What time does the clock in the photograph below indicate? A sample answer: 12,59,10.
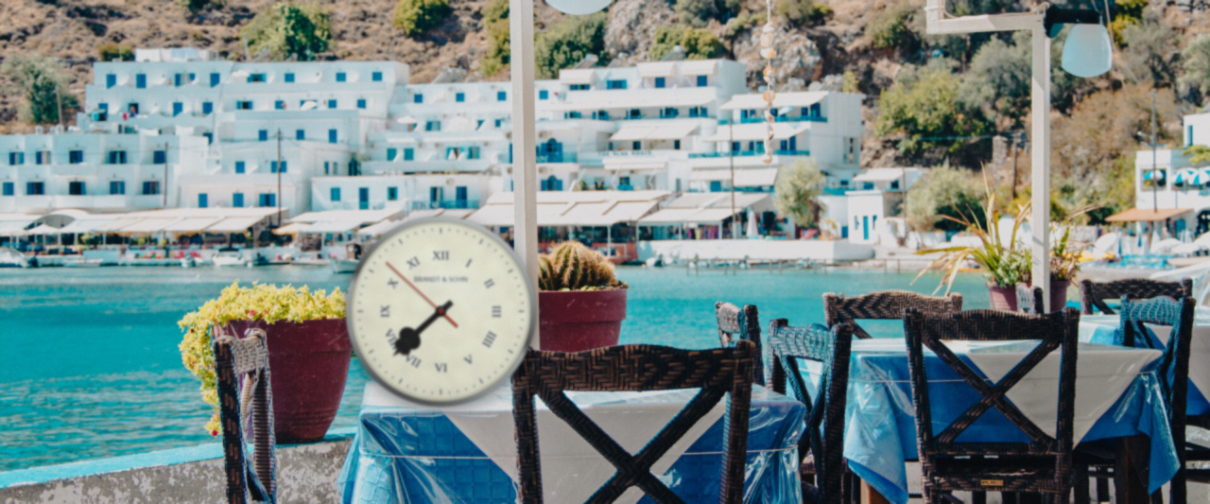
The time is 7,37,52
